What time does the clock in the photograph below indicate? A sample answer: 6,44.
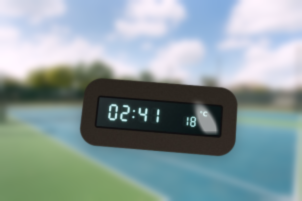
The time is 2,41
